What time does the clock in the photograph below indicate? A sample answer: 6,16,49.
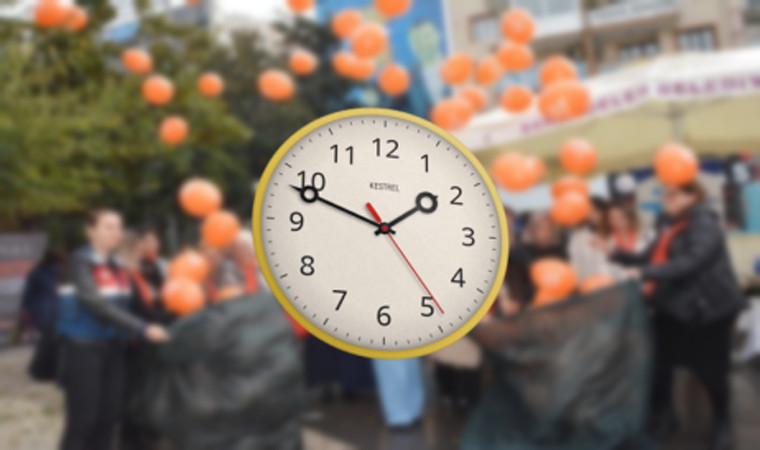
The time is 1,48,24
